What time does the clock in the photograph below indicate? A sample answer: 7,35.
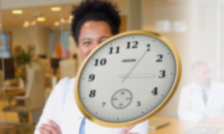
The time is 3,05
